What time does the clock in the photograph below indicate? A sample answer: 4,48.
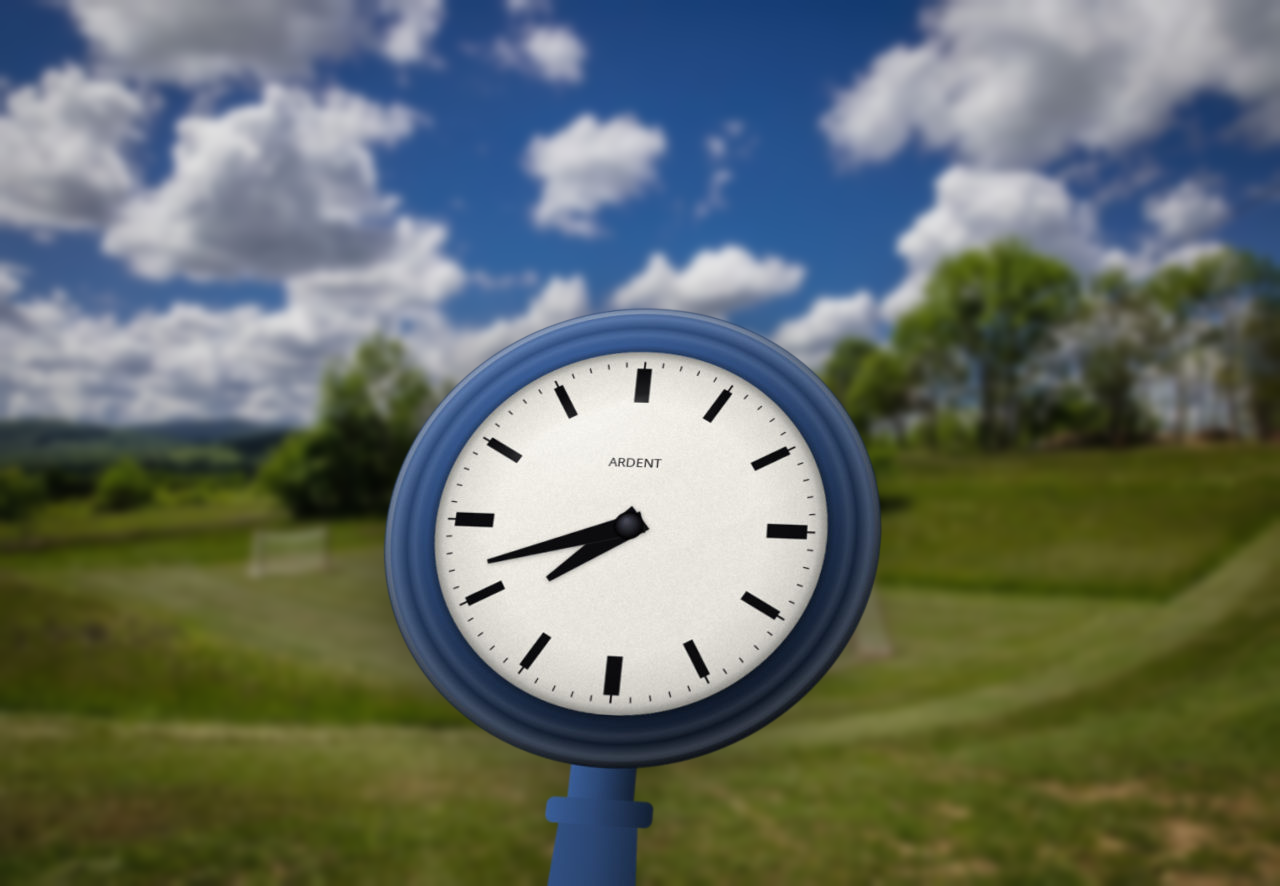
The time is 7,42
